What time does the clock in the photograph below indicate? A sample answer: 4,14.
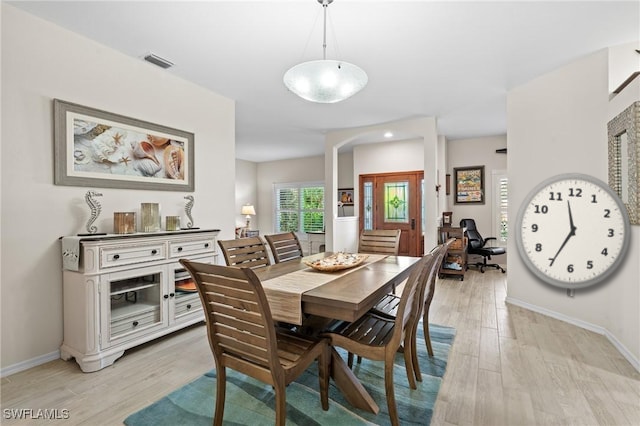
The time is 11,35
